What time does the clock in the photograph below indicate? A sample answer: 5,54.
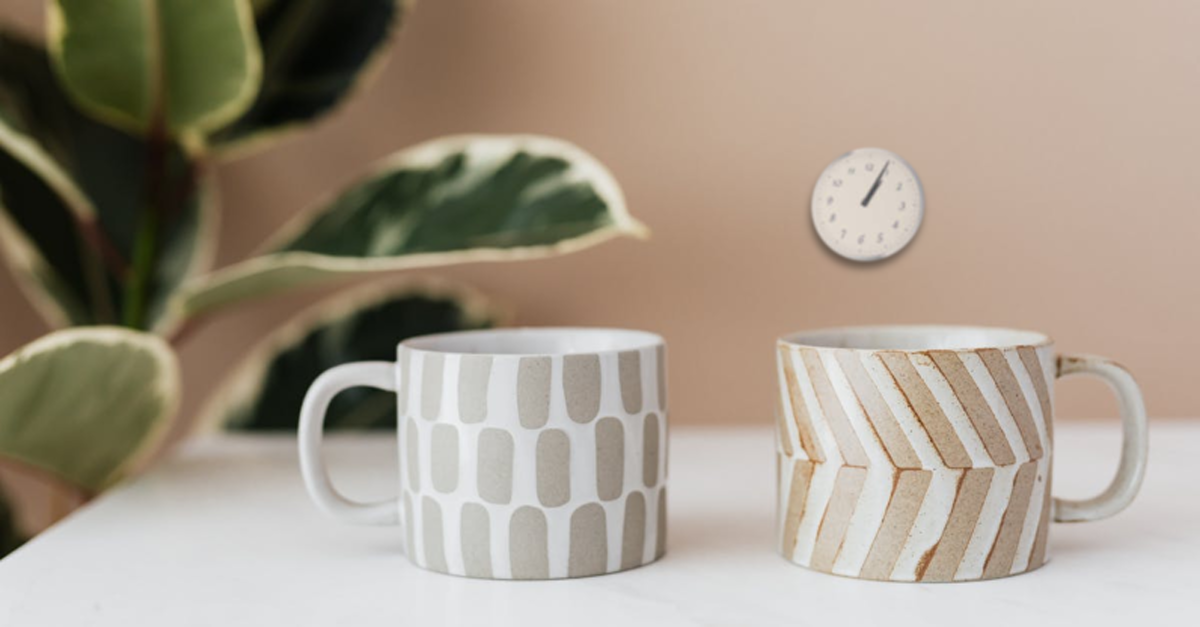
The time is 1,04
